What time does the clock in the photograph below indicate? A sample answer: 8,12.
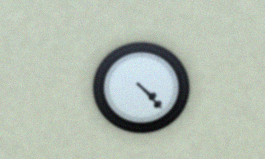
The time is 4,23
